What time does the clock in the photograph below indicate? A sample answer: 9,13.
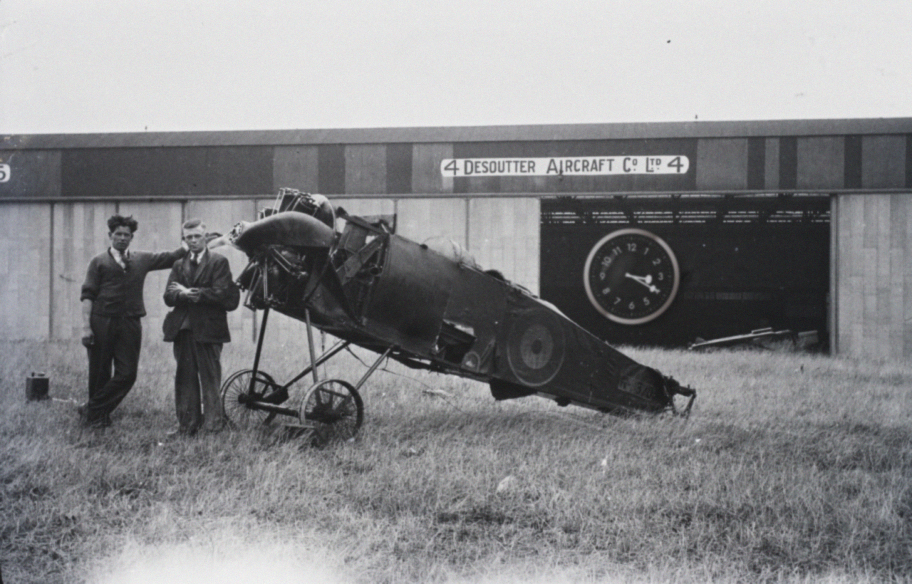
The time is 3,20
